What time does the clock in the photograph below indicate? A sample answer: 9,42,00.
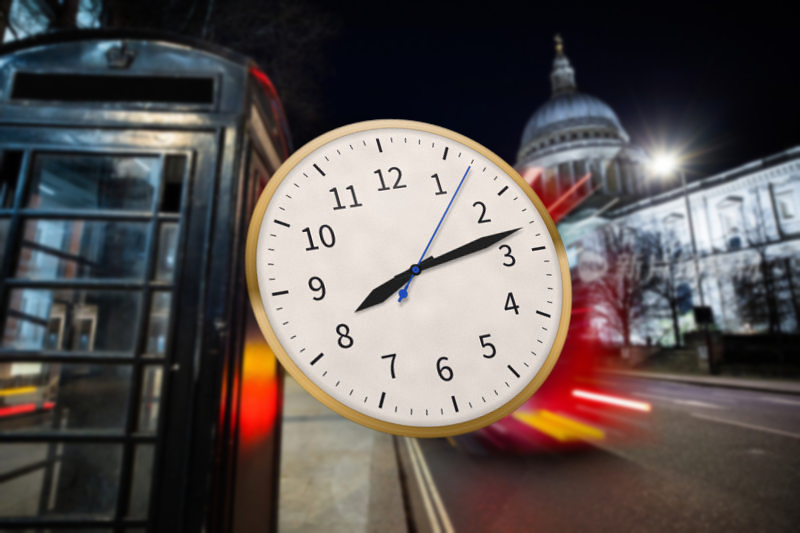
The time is 8,13,07
